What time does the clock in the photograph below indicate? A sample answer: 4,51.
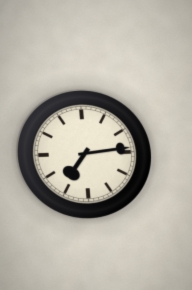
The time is 7,14
